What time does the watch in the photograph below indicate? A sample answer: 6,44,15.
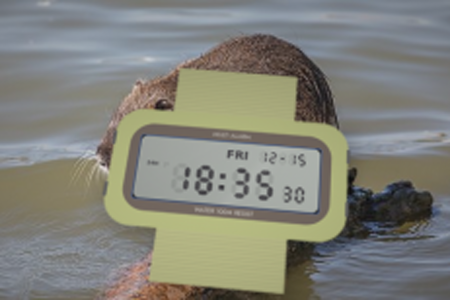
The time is 18,35,30
